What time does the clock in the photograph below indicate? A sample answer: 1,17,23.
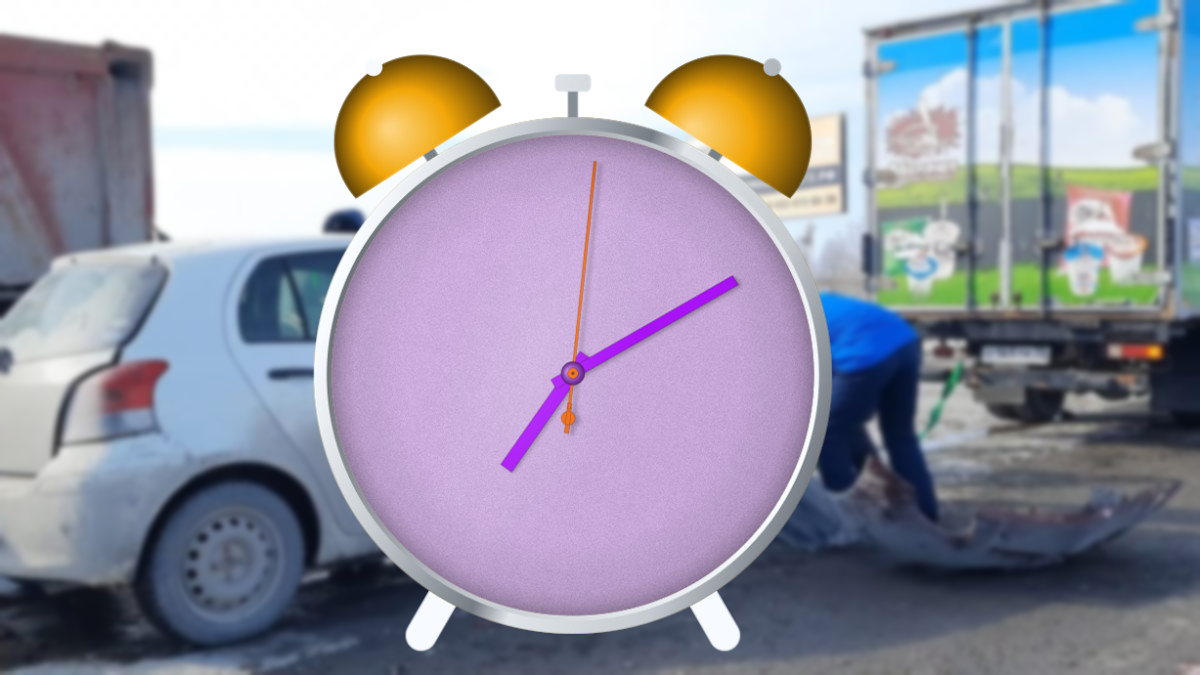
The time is 7,10,01
